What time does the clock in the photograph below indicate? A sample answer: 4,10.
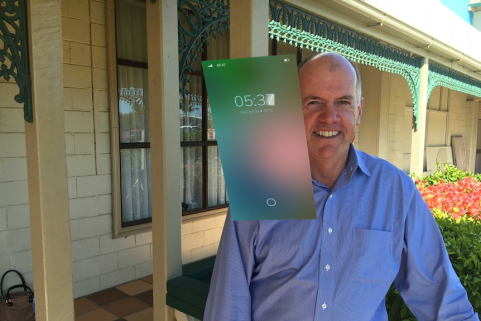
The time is 5,37
